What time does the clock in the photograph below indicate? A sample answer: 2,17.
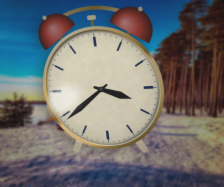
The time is 3,39
